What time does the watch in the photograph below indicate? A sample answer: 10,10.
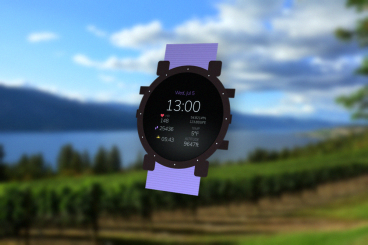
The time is 13,00
